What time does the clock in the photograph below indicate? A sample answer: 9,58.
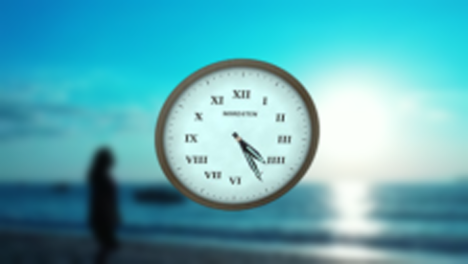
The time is 4,25
